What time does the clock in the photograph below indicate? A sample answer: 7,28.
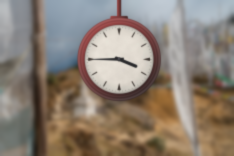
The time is 3,45
